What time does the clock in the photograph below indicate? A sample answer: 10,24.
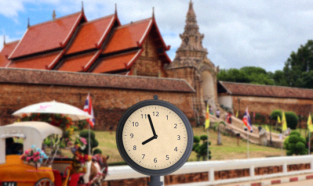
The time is 7,57
